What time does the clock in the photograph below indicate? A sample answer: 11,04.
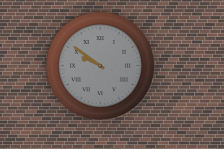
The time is 9,51
